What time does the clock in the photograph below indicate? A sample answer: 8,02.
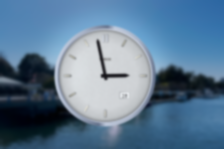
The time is 2,58
